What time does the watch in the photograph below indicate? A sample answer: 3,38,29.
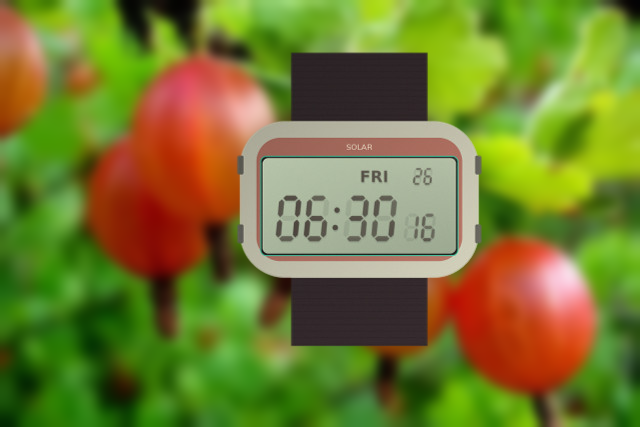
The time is 6,30,16
